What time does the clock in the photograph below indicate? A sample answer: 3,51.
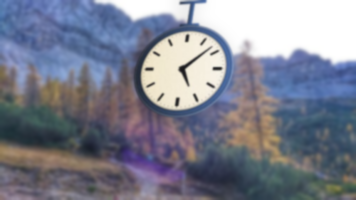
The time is 5,08
